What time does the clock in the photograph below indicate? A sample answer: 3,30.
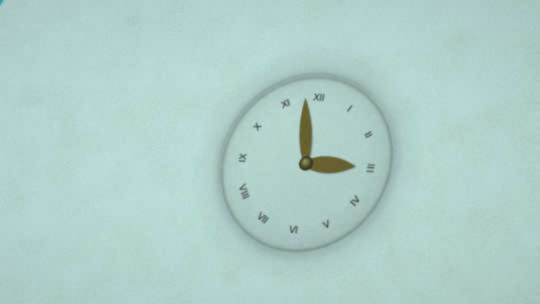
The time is 2,58
